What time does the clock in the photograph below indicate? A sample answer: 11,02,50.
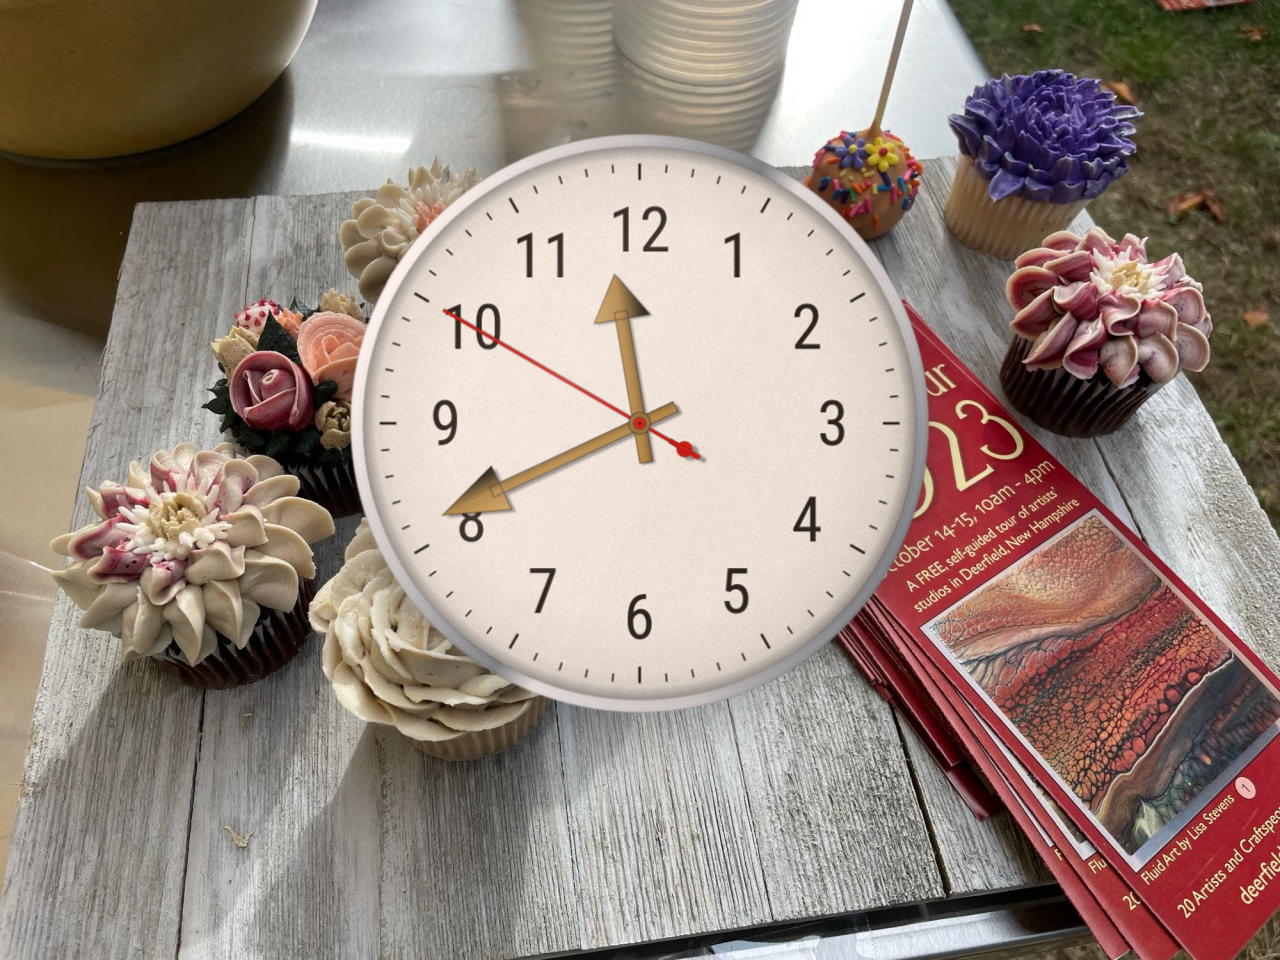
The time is 11,40,50
